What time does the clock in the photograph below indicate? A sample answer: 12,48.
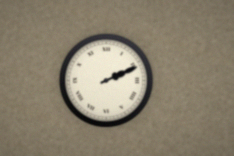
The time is 2,11
